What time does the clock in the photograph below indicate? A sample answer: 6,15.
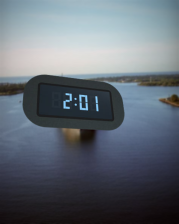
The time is 2,01
